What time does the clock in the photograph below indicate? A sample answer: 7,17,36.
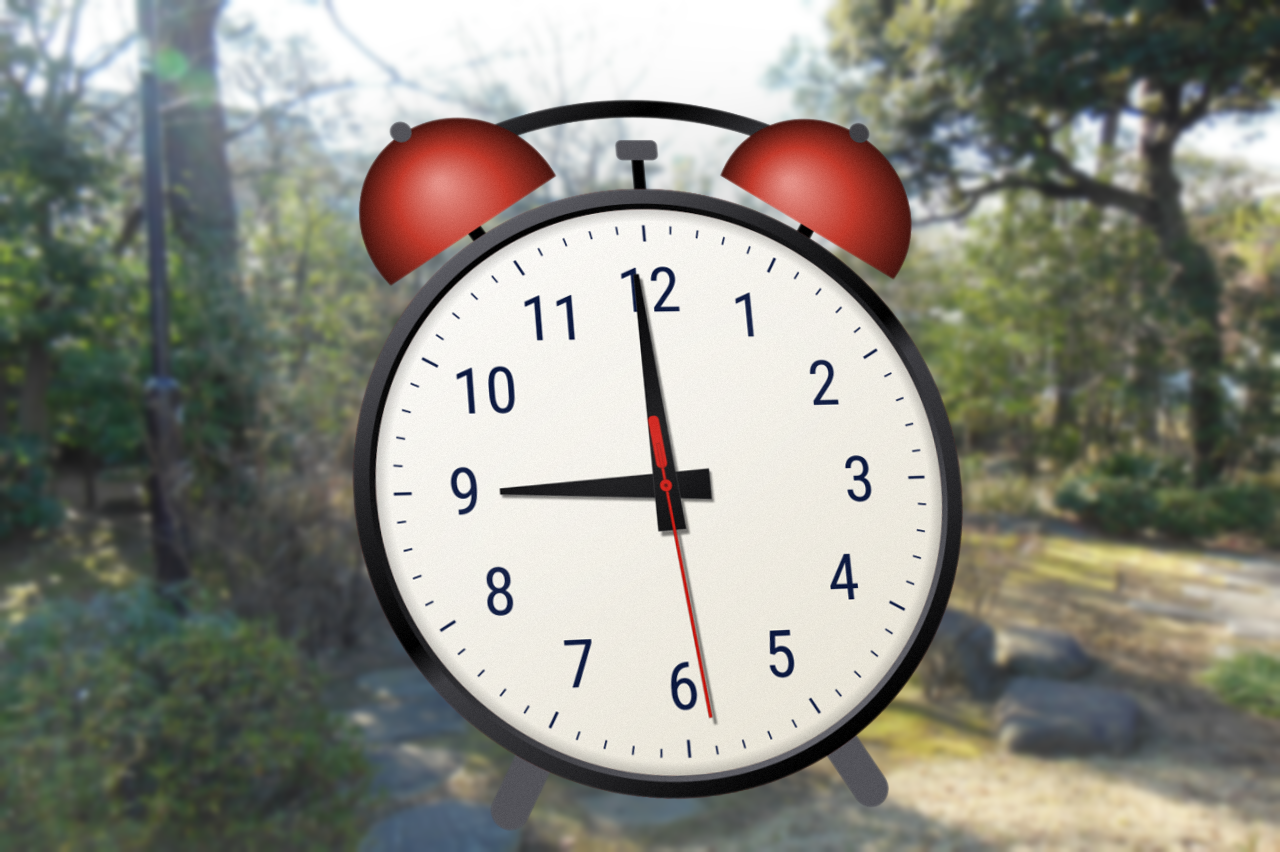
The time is 8,59,29
